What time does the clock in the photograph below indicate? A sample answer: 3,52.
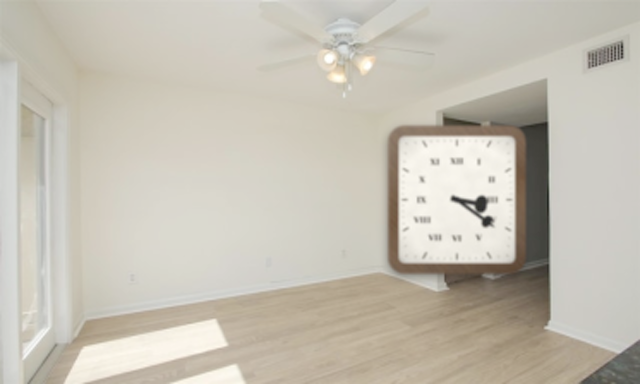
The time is 3,21
